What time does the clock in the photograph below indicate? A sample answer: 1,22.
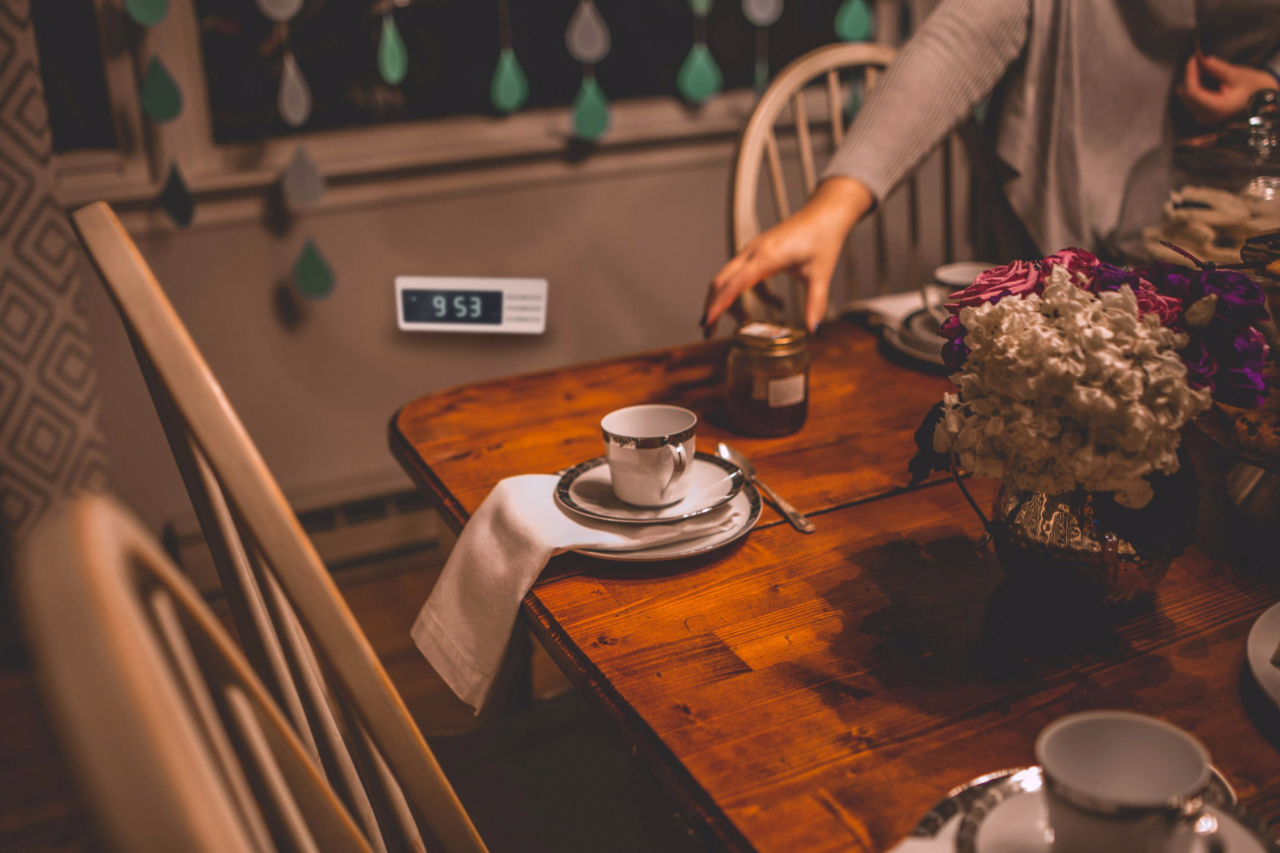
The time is 9,53
